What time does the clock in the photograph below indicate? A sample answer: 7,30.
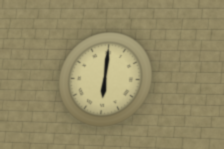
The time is 6,00
